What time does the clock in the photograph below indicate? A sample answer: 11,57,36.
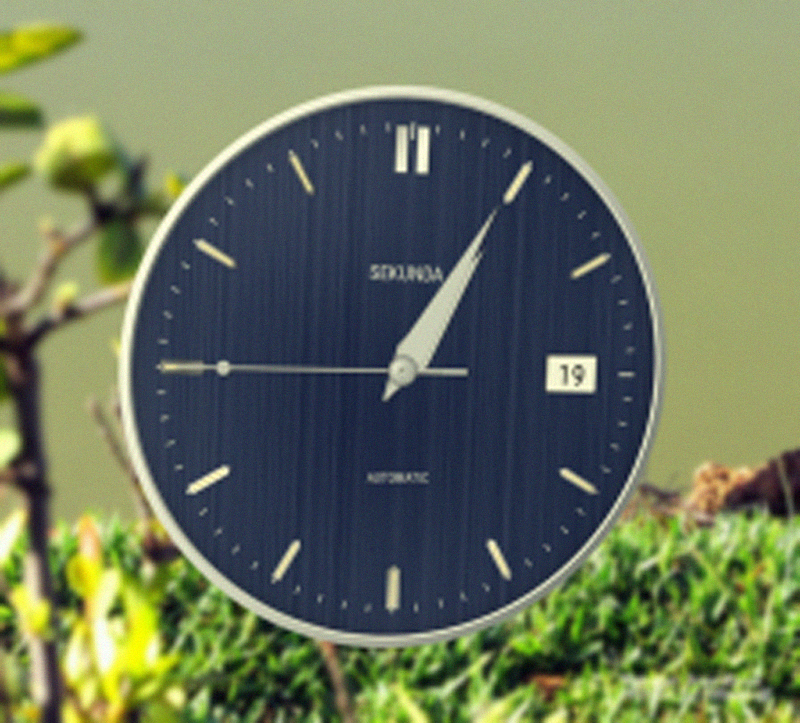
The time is 1,04,45
